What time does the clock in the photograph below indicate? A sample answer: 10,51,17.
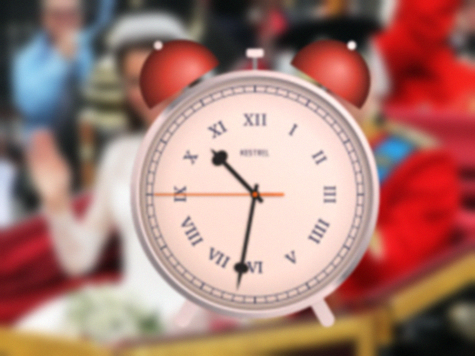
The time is 10,31,45
